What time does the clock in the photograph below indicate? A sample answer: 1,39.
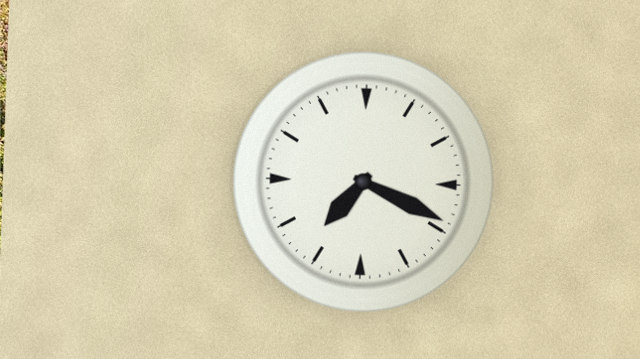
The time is 7,19
